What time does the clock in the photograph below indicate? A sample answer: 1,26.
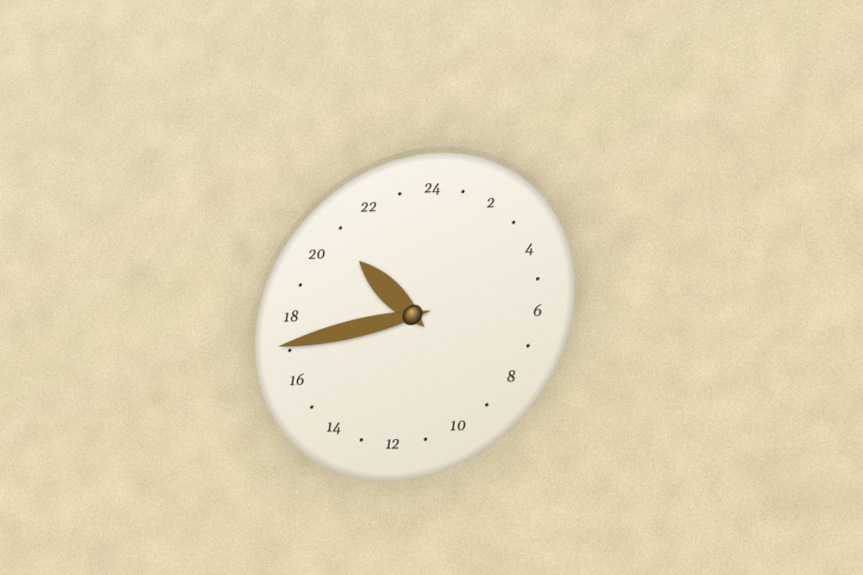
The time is 20,43
